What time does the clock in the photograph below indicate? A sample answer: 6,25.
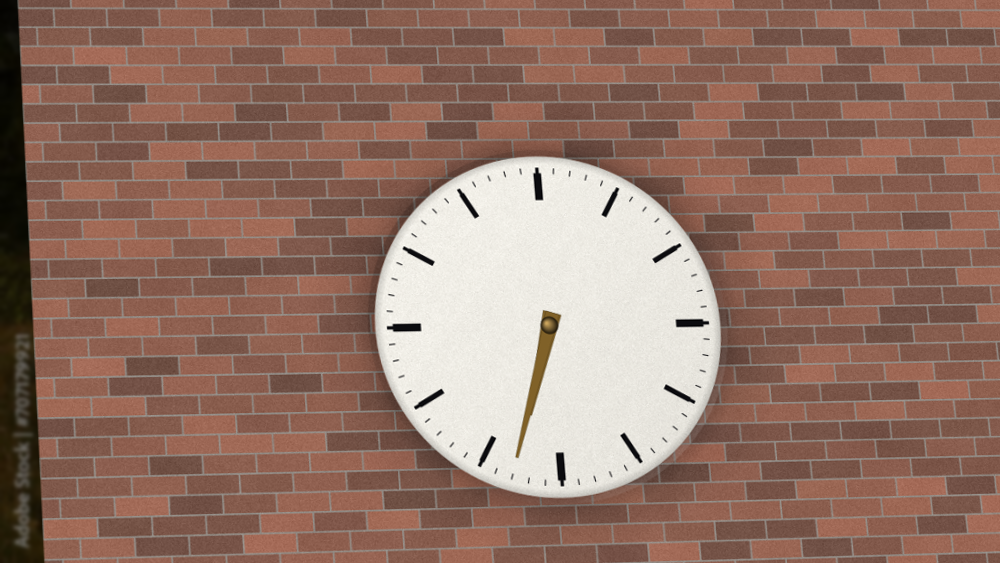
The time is 6,33
